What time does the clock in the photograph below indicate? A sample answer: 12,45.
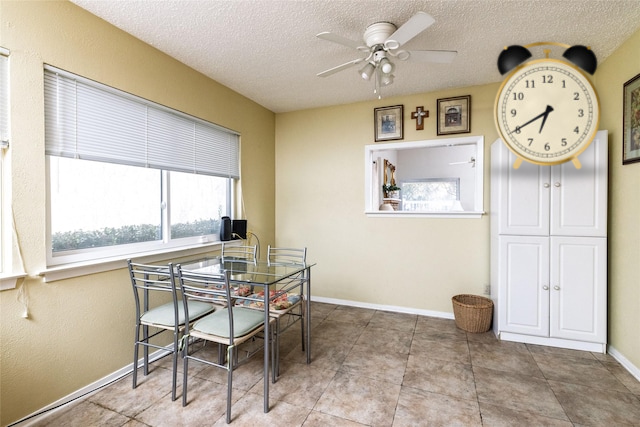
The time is 6,40
